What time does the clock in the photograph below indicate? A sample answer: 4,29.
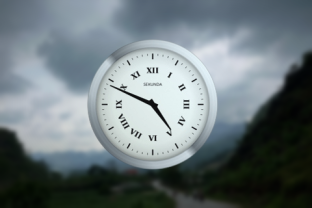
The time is 4,49
